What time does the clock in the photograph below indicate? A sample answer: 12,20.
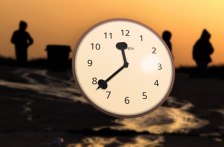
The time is 11,38
